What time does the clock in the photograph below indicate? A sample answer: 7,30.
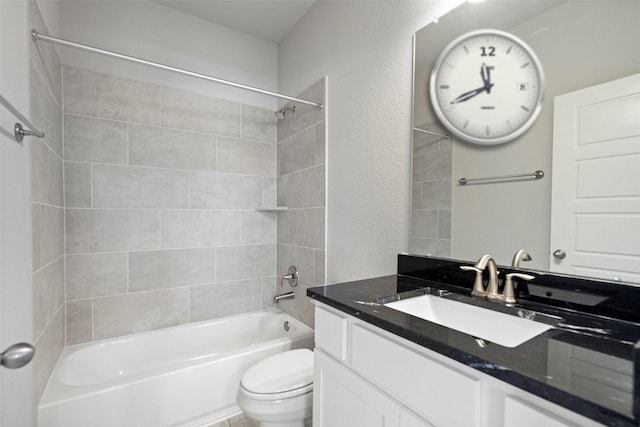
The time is 11,41
